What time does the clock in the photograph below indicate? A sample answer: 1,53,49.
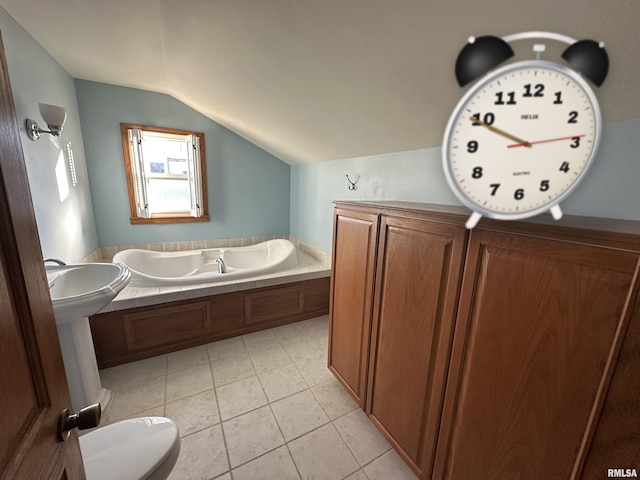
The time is 9,49,14
